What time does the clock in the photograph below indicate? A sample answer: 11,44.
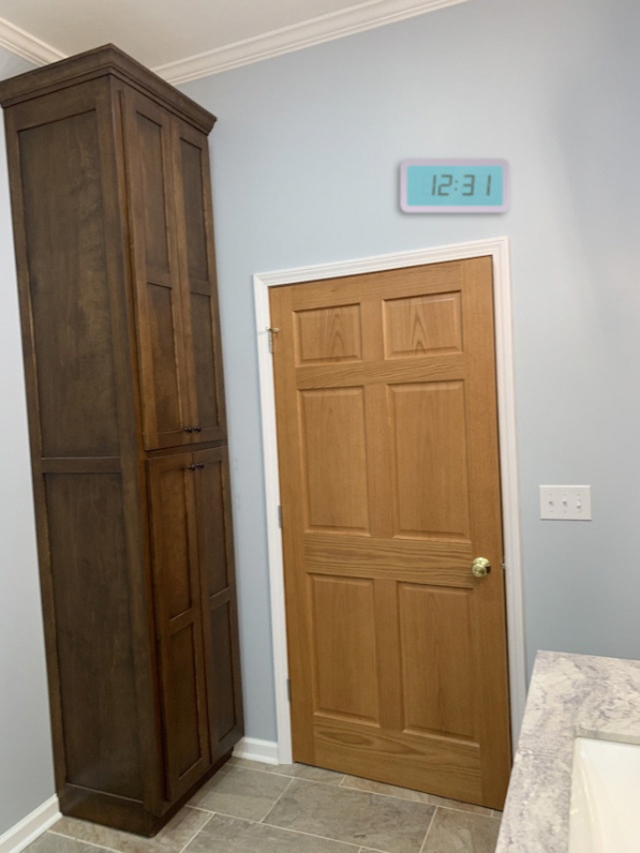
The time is 12,31
